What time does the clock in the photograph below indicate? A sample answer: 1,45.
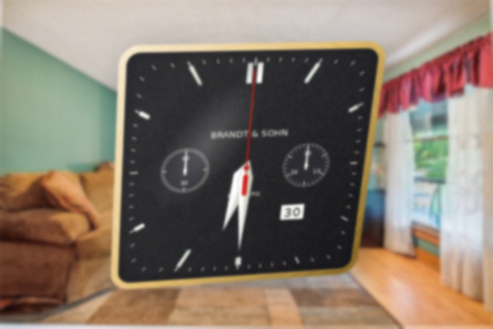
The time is 6,30
